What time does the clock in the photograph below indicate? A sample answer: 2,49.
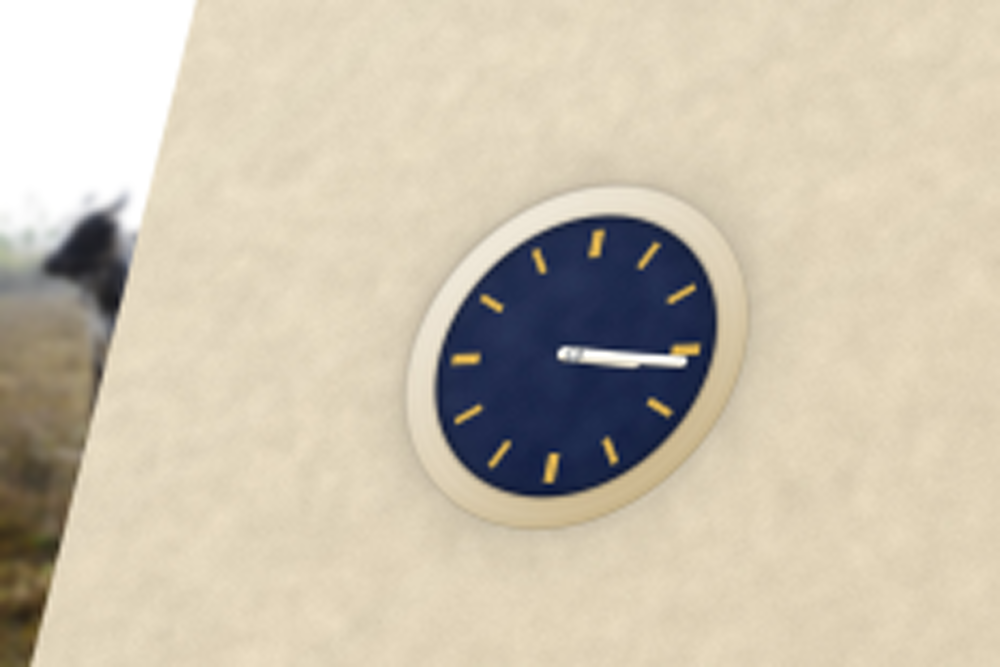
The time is 3,16
